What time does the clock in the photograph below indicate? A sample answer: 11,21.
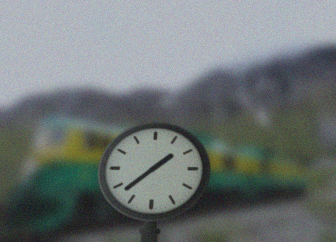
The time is 1,38
